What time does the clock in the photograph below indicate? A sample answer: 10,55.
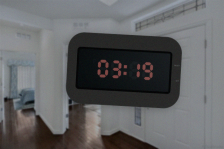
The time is 3,19
